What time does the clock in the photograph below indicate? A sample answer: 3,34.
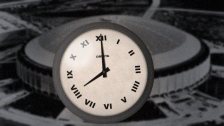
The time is 8,00
